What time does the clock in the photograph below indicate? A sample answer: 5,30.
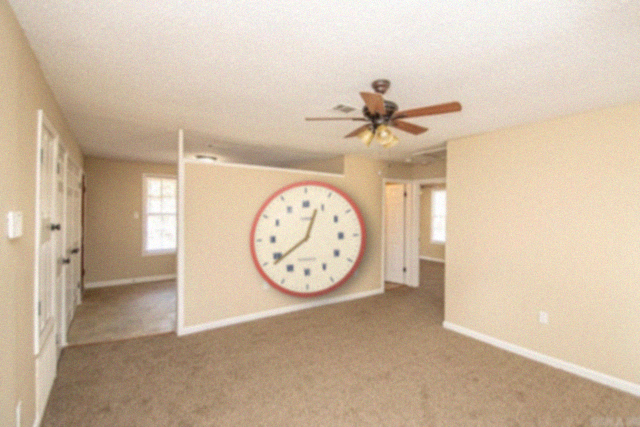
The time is 12,39
